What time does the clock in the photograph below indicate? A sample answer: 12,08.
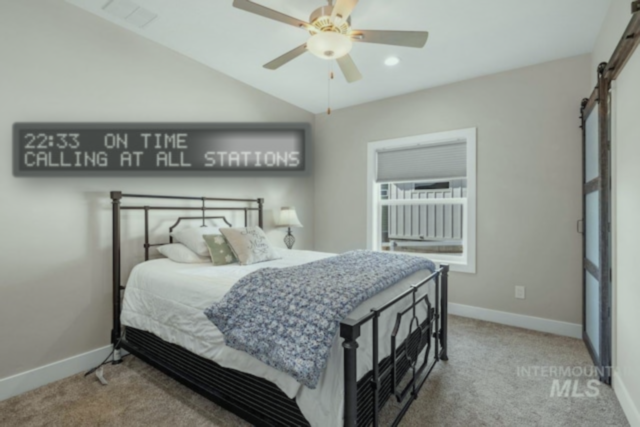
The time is 22,33
